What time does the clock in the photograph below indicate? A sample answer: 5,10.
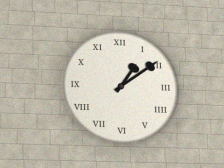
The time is 1,09
